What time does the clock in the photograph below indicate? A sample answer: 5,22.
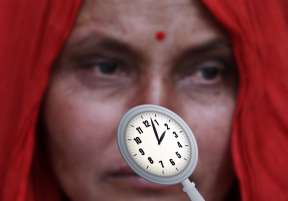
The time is 2,03
